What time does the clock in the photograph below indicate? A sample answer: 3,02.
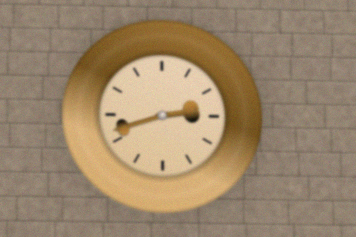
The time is 2,42
